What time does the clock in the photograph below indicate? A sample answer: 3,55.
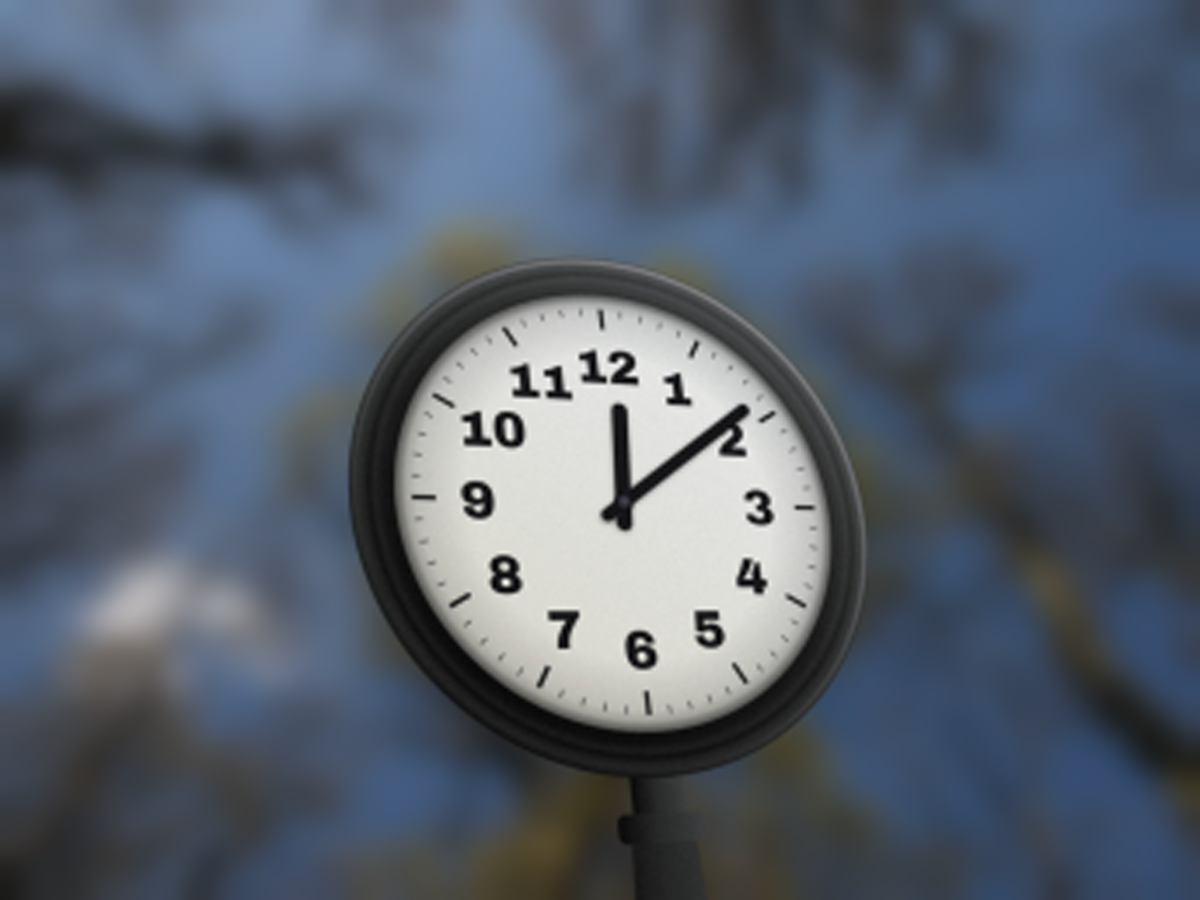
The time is 12,09
